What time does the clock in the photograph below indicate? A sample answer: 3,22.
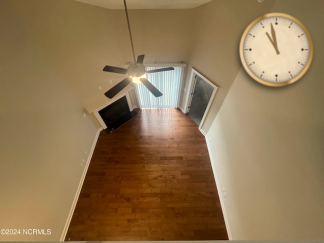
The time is 10,58
